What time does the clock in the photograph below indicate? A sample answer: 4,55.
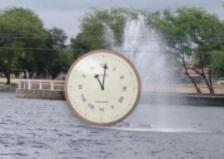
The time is 11,01
